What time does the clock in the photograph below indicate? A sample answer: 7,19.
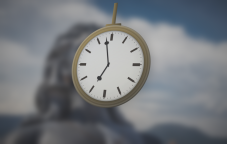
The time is 6,58
